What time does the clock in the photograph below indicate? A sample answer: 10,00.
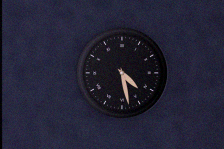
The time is 4,28
